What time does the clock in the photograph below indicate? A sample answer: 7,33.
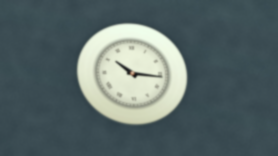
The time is 10,16
